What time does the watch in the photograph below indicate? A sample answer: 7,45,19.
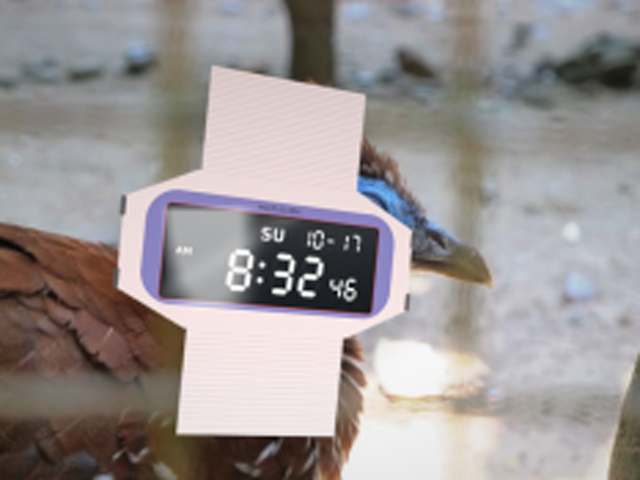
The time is 8,32,46
